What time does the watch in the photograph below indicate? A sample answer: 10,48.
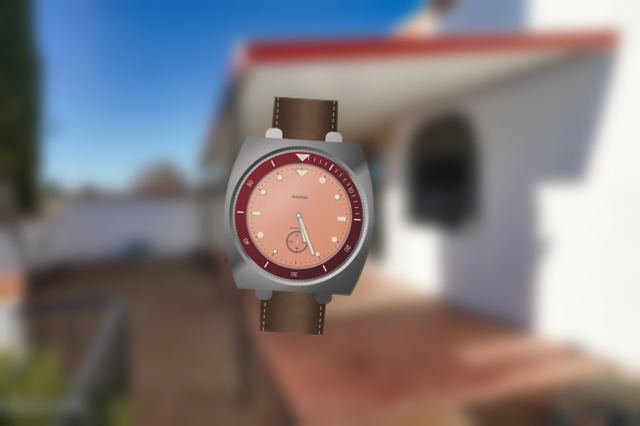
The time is 5,26
